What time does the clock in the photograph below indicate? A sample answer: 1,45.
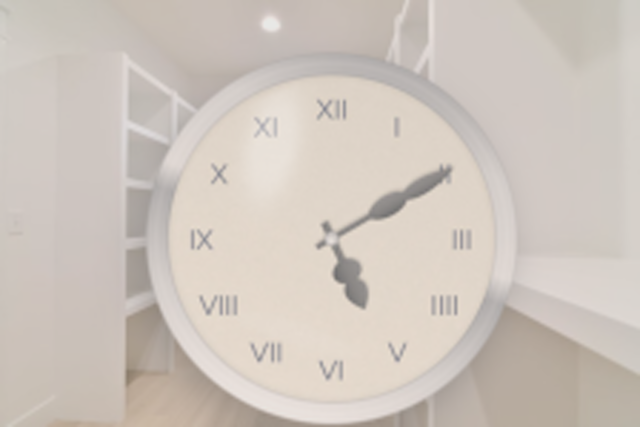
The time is 5,10
